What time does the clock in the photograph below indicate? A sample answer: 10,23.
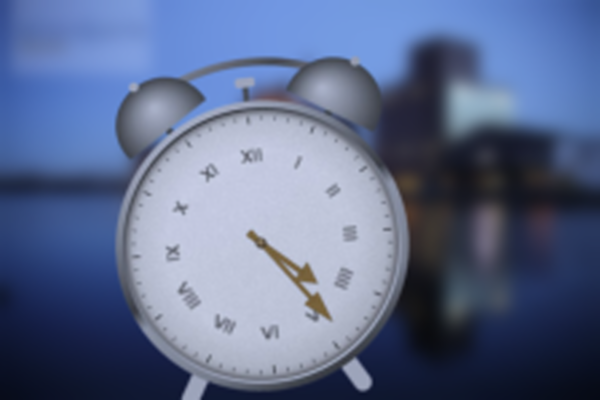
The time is 4,24
